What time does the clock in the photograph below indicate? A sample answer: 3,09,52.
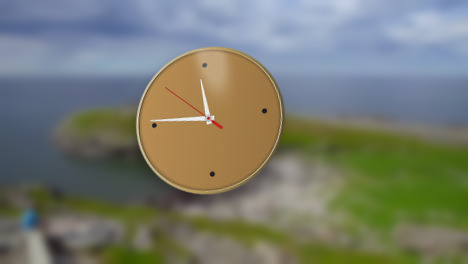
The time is 11,45,52
